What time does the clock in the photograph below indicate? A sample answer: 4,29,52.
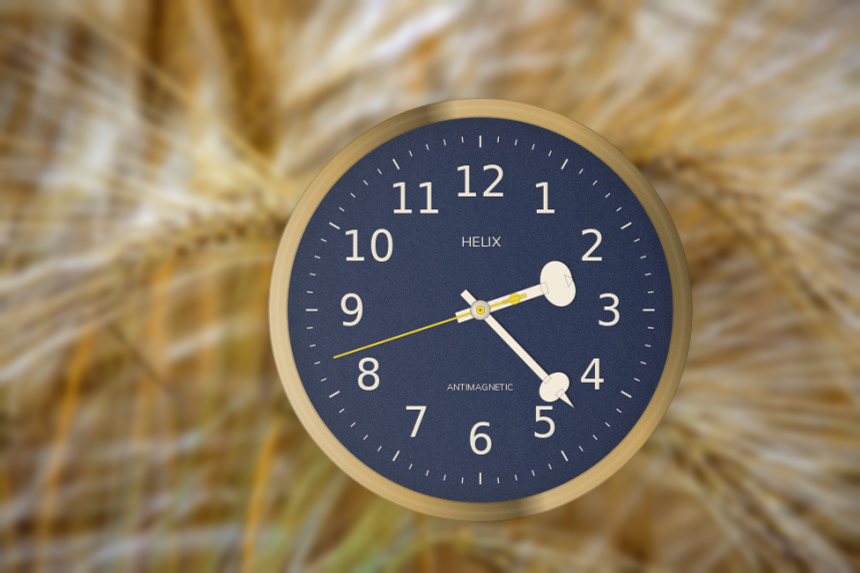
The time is 2,22,42
